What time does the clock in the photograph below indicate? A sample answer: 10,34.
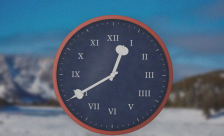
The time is 12,40
